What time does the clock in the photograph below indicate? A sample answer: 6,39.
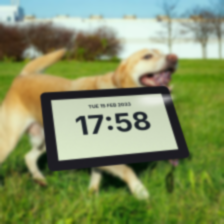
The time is 17,58
